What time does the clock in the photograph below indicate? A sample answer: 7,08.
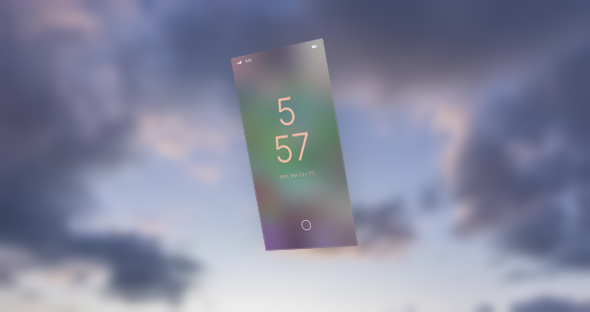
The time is 5,57
